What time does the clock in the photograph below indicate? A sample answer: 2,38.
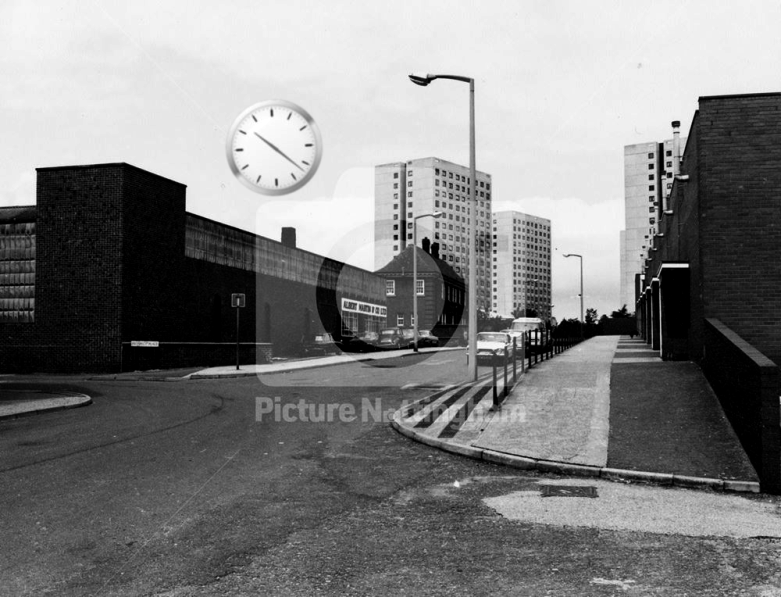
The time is 10,22
